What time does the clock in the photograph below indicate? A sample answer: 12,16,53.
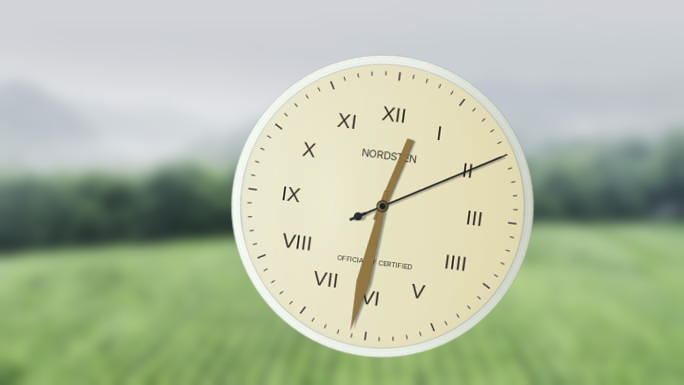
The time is 12,31,10
